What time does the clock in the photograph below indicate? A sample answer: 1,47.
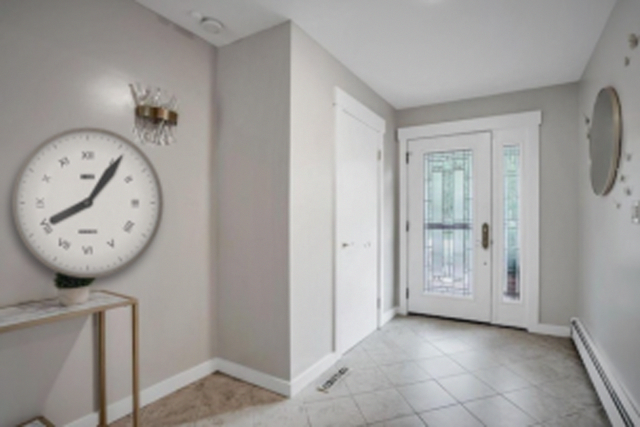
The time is 8,06
